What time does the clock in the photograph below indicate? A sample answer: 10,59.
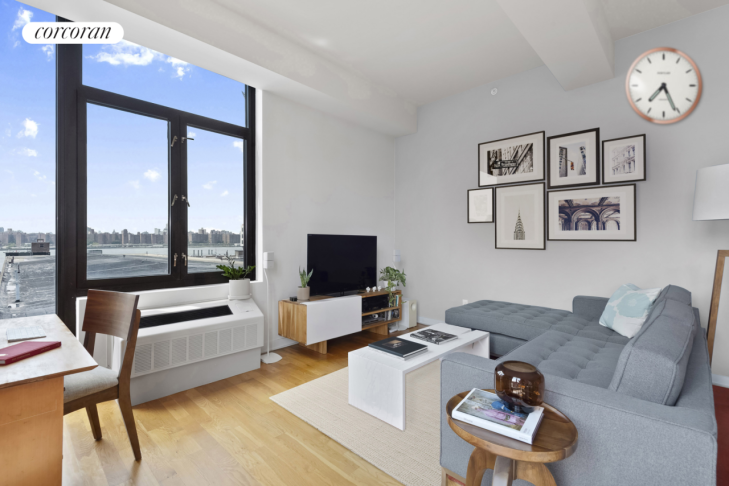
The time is 7,26
